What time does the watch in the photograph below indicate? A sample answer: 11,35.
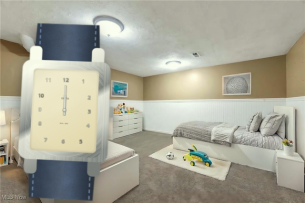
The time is 12,00
